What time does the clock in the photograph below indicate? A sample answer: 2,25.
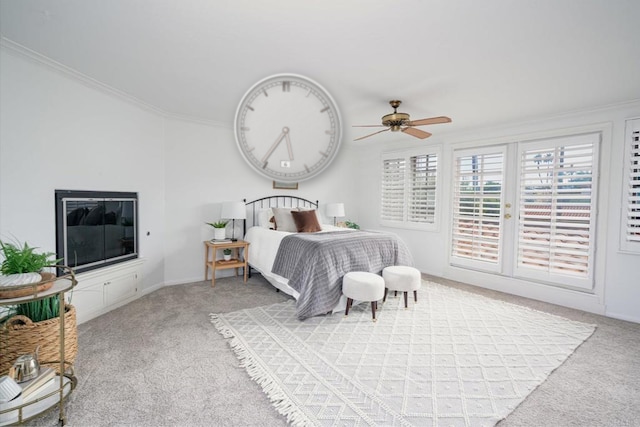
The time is 5,36
